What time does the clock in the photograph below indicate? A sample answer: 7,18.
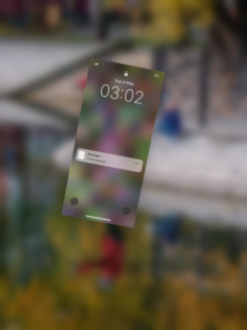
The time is 3,02
